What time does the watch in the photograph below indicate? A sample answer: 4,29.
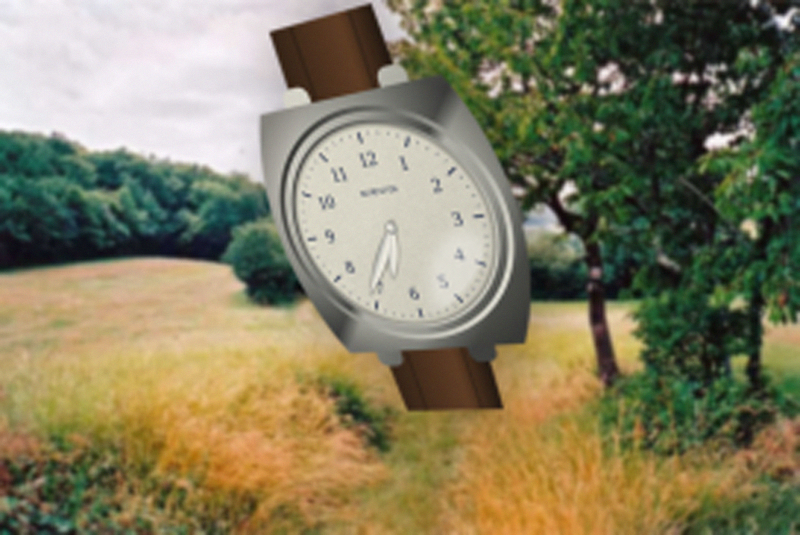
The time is 6,36
